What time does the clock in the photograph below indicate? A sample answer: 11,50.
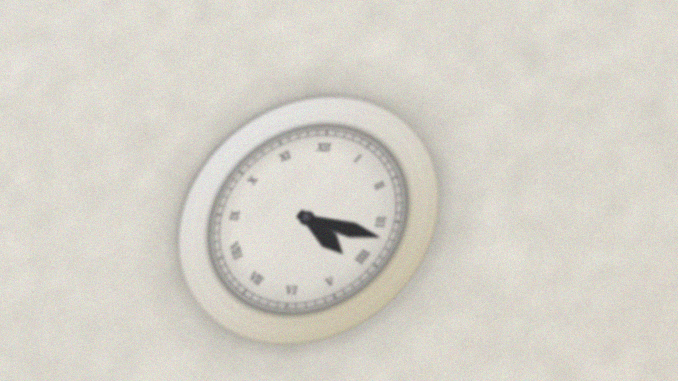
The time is 4,17
